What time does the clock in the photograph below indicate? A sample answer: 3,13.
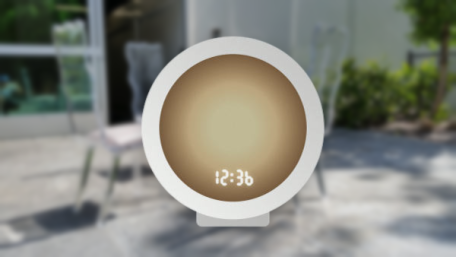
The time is 12,36
